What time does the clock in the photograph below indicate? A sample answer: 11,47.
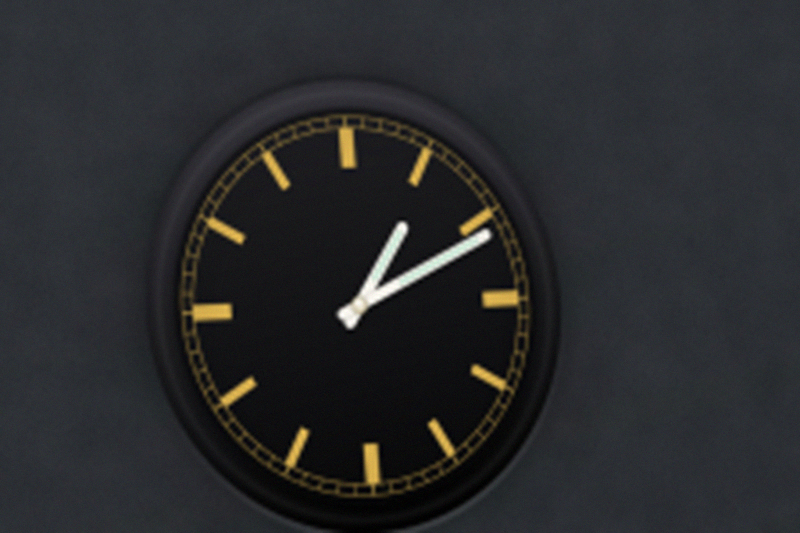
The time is 1,11
